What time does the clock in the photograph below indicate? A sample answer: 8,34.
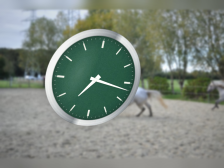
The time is 7,17
